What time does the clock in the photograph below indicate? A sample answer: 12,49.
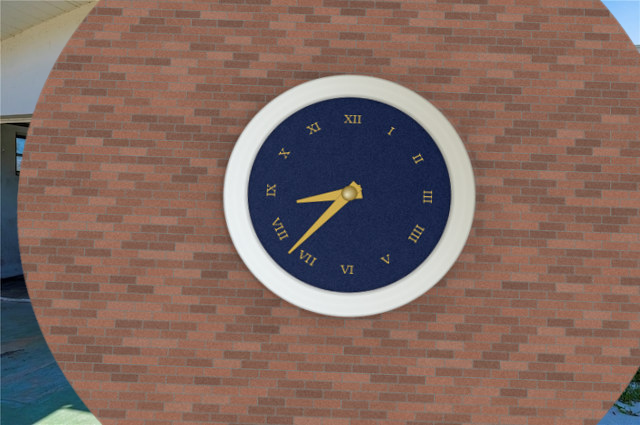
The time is 8,37
